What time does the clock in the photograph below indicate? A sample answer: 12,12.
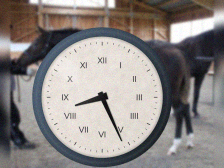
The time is 8,26
